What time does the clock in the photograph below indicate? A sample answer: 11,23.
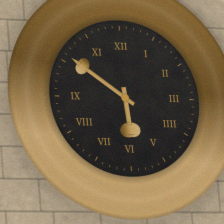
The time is 5,51
